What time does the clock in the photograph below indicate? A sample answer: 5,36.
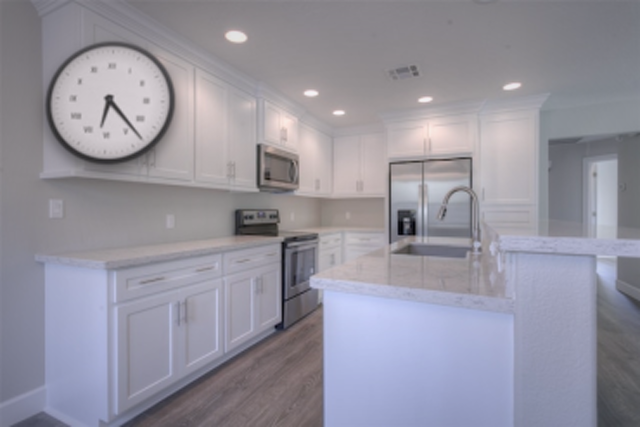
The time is 6,23
